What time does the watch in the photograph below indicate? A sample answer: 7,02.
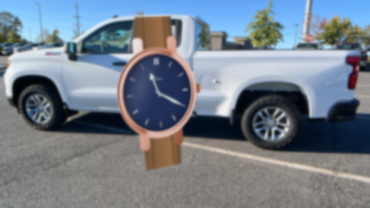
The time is 11,20
